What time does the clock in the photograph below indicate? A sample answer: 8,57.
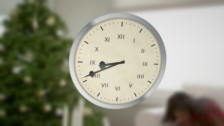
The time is 8,41
